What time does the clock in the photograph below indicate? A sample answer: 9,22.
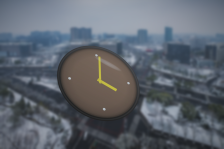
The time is 4,01
